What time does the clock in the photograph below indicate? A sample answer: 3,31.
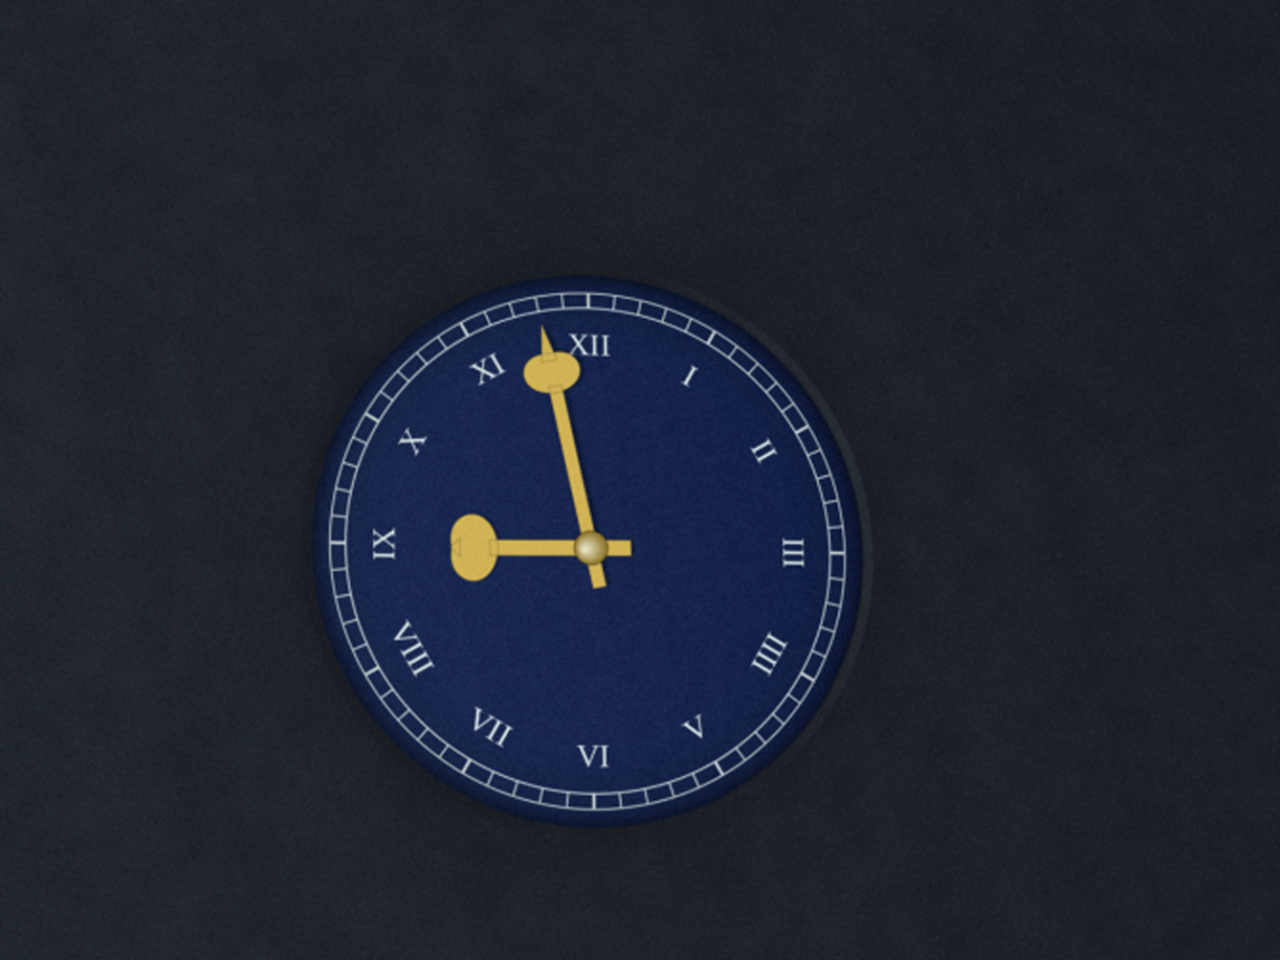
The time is 8,58
